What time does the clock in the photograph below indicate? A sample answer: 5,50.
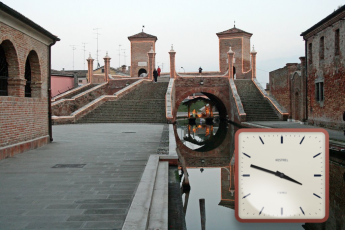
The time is 3,48
